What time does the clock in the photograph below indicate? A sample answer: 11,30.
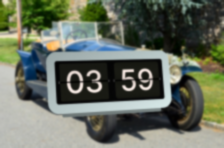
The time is 3,59
